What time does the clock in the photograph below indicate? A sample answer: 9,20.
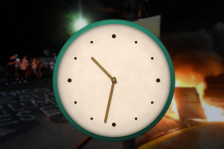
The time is 10,32
